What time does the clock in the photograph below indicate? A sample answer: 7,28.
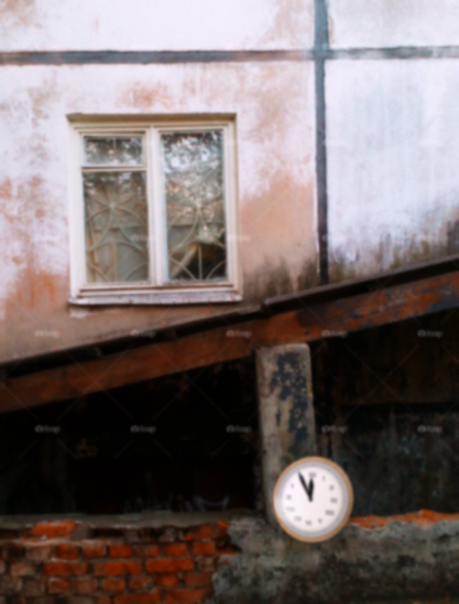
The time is 11,55
